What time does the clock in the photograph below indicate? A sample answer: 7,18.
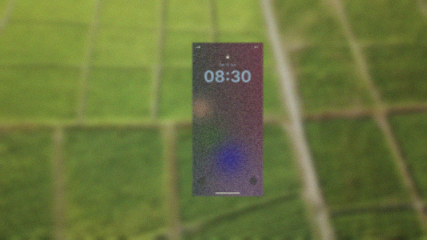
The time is 8,30
